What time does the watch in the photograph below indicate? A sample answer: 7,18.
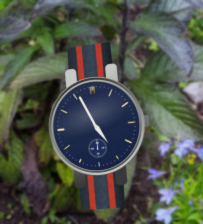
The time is 4,56
